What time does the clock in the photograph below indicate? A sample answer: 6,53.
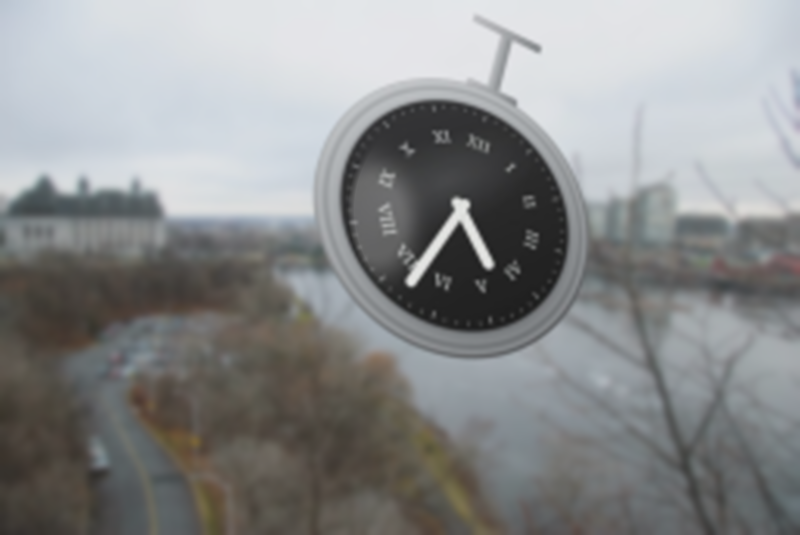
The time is 4,33
